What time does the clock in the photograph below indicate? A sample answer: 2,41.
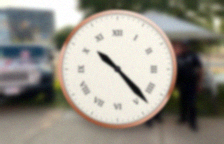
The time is 10,23
